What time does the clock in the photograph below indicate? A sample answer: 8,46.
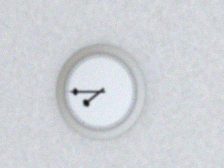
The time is 7,45
